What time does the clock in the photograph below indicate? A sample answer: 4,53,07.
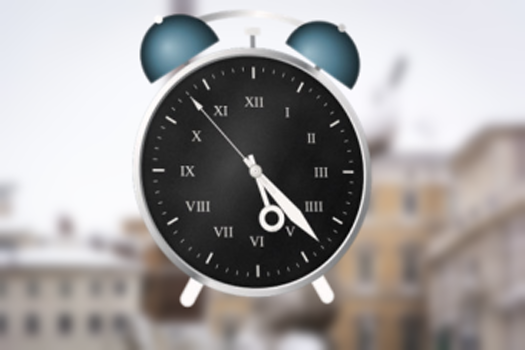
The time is 5,22,53
